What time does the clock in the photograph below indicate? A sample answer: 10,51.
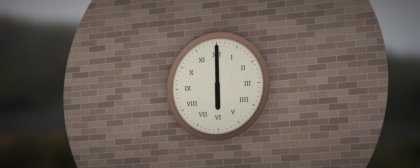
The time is 6,00
